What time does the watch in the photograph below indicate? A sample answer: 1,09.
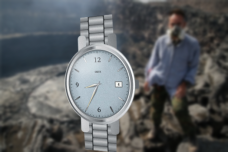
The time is 8,35
